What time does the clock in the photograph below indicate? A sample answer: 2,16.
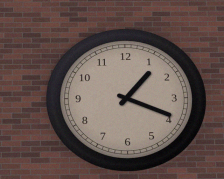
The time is 1,19
